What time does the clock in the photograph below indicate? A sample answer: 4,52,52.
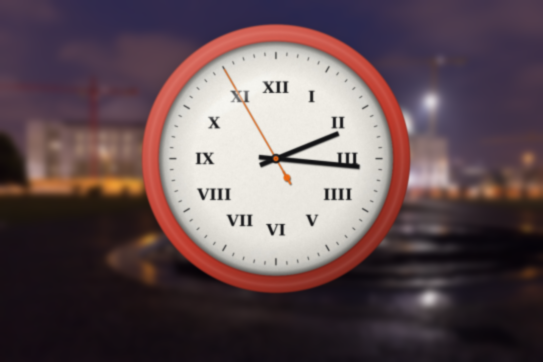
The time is 2,15,55
